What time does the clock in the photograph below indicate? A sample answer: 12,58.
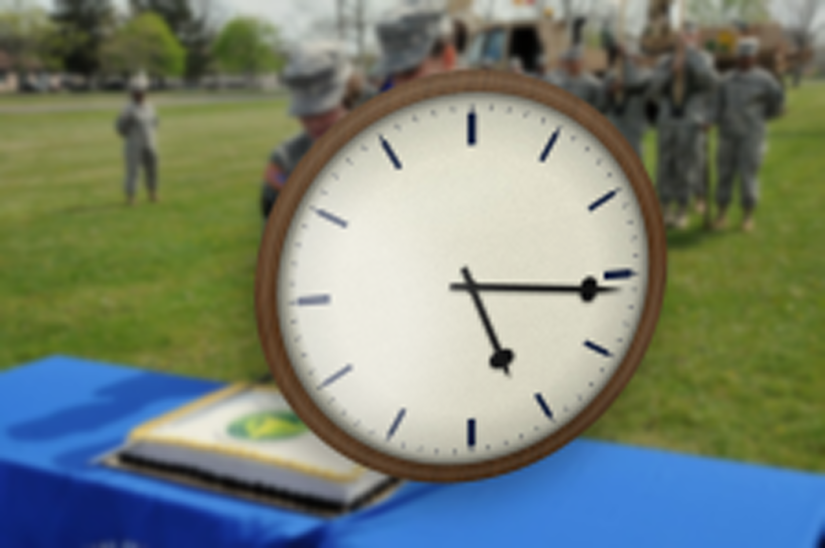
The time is 5,16
